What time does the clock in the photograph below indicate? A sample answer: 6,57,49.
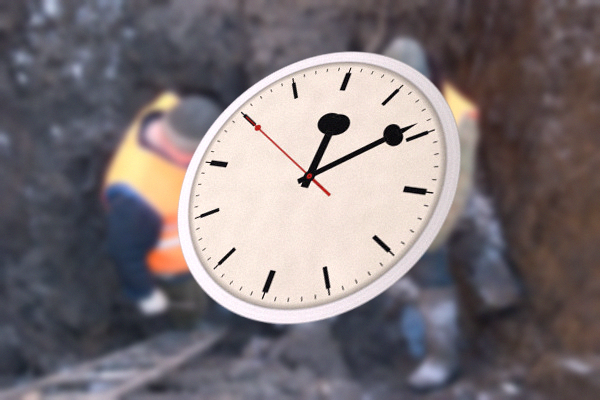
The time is 12,08,50
